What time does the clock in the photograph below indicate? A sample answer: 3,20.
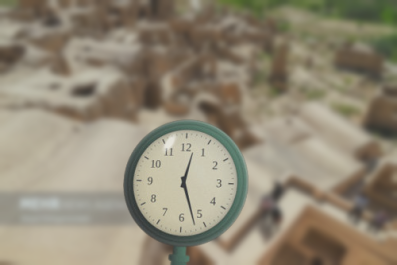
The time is 12,27
